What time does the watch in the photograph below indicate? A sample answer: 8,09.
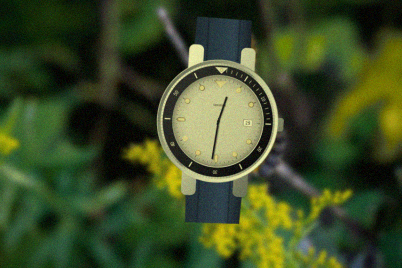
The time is 12,31
